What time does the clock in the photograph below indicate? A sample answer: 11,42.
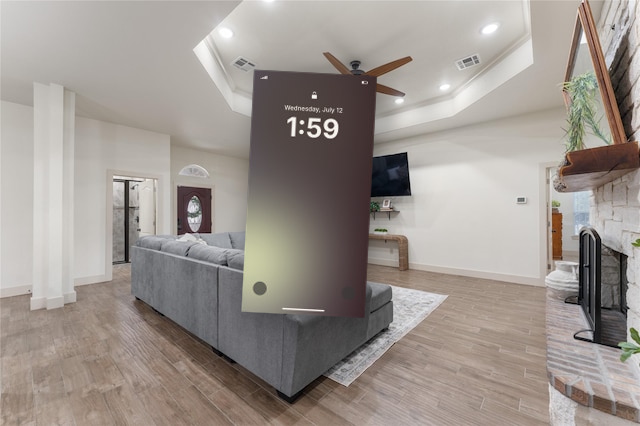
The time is 1,59
